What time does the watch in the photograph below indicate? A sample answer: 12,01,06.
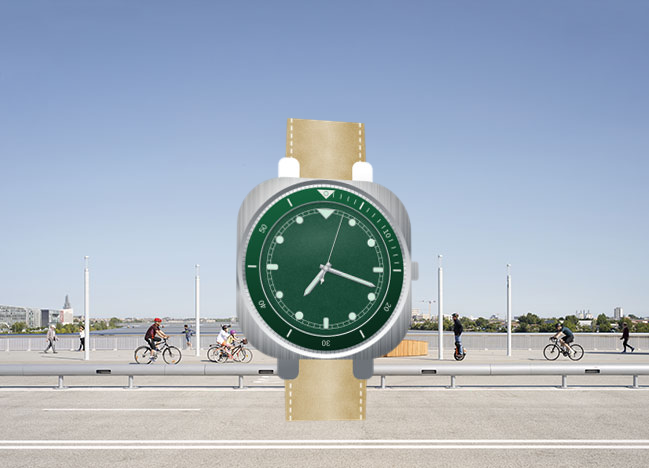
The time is 7,18,03
